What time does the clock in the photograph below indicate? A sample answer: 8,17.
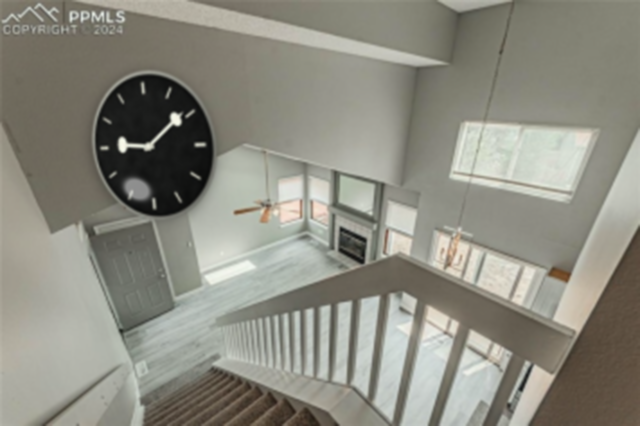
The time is 9,09
